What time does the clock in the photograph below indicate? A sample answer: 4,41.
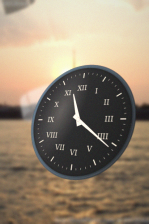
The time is 11,21
